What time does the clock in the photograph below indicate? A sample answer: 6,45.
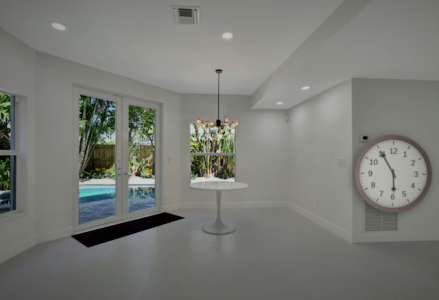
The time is 5,55
